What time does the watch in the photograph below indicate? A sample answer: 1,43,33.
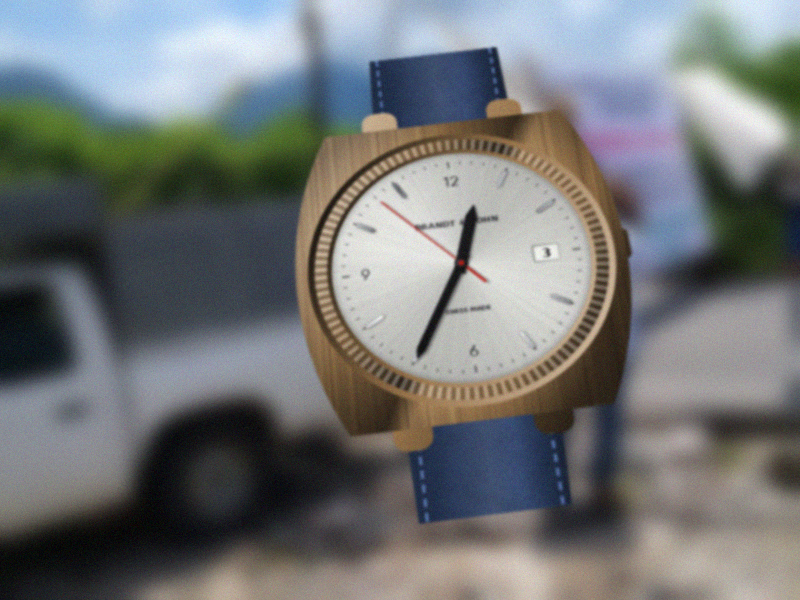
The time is 12,34,53
